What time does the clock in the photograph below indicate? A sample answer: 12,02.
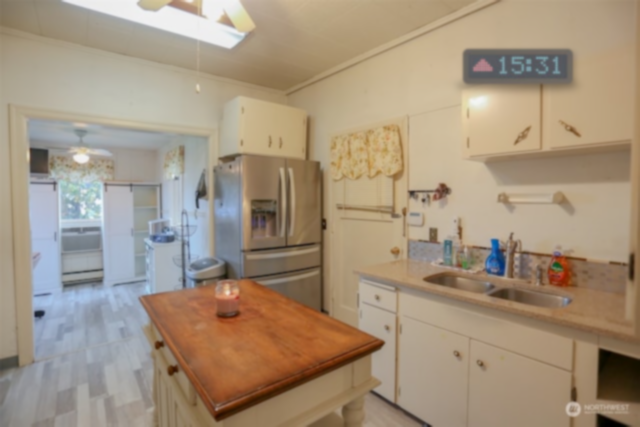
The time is 15,31
